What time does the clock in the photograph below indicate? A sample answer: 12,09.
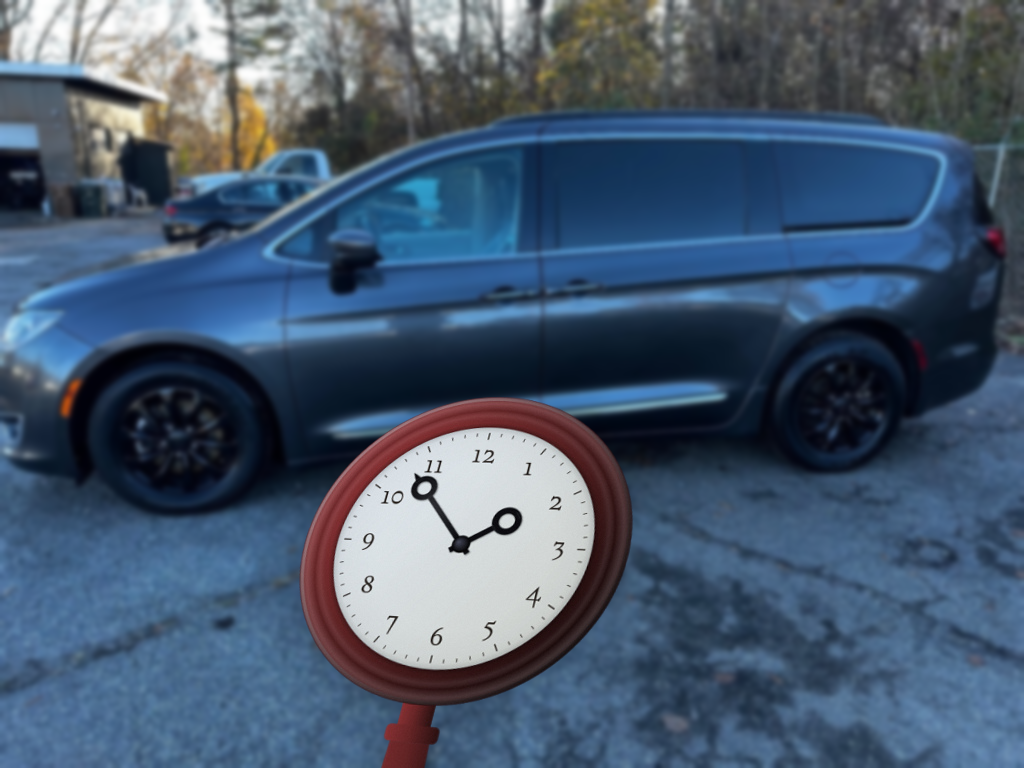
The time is 1,53
